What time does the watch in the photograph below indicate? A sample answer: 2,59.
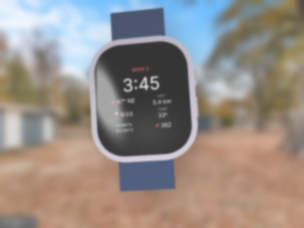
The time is 3,45
